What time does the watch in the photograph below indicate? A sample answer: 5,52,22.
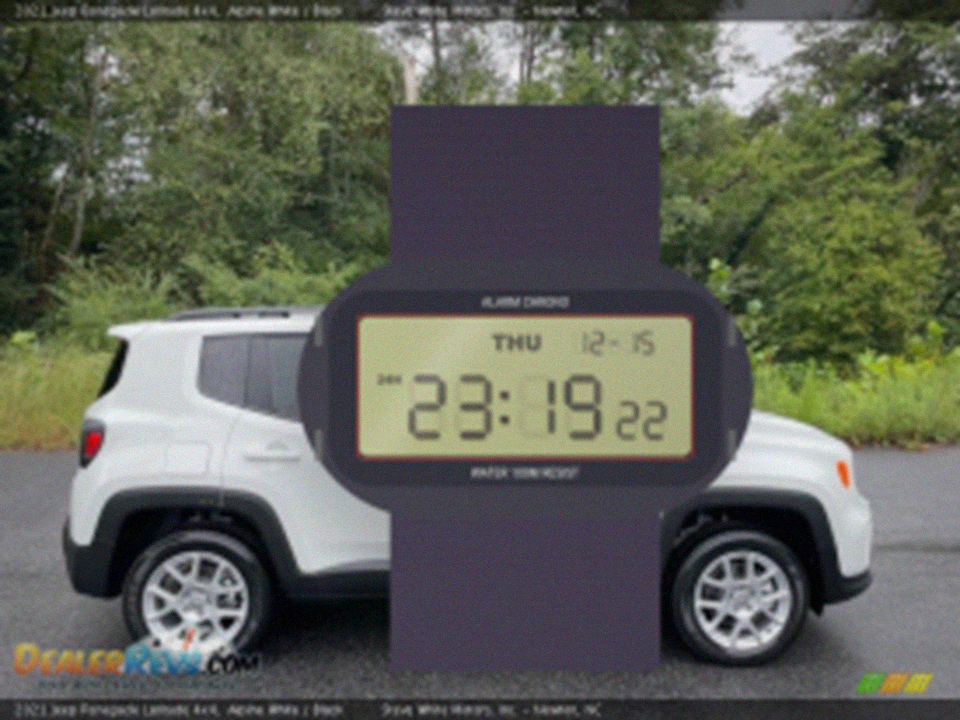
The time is 23,19,22
